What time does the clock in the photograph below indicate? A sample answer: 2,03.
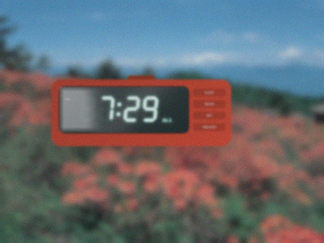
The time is 7,29
